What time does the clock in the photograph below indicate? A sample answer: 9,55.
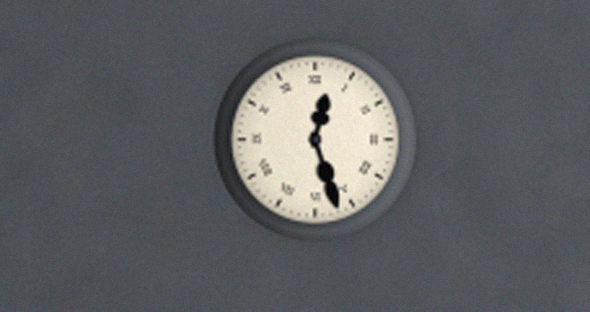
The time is 12,27
